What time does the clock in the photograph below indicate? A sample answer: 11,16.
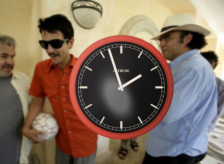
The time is 1,57
